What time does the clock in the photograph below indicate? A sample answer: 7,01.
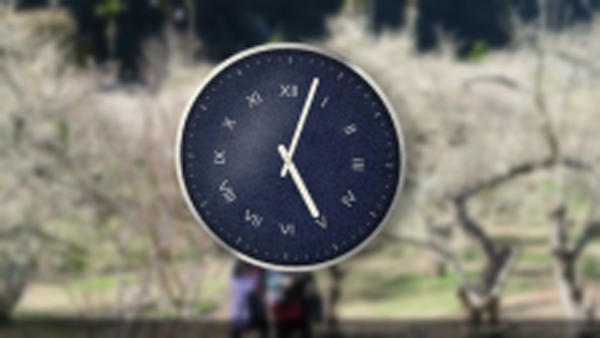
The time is 5,03
